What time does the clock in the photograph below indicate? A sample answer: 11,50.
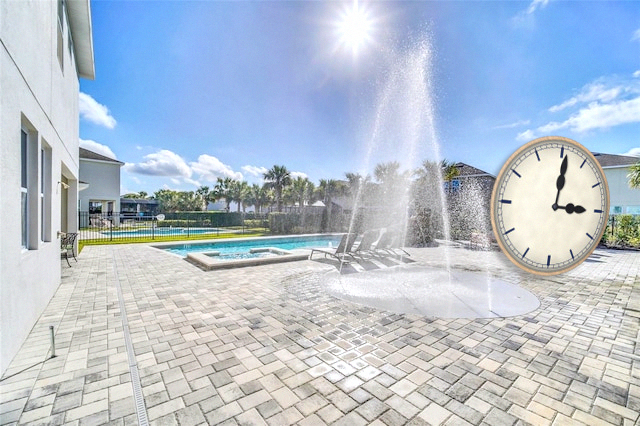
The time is 3,01
